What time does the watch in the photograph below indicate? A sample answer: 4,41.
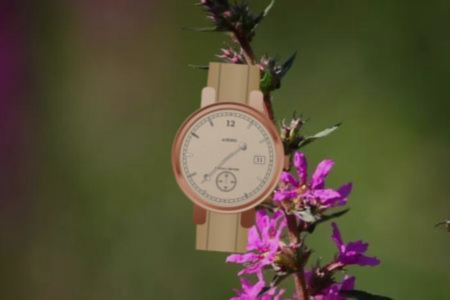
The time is 1,37
